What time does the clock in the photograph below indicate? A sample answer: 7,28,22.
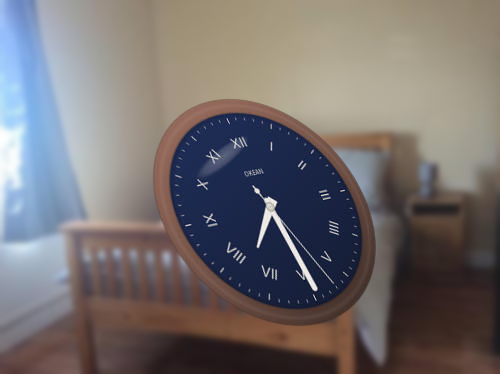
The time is 7,29,27
